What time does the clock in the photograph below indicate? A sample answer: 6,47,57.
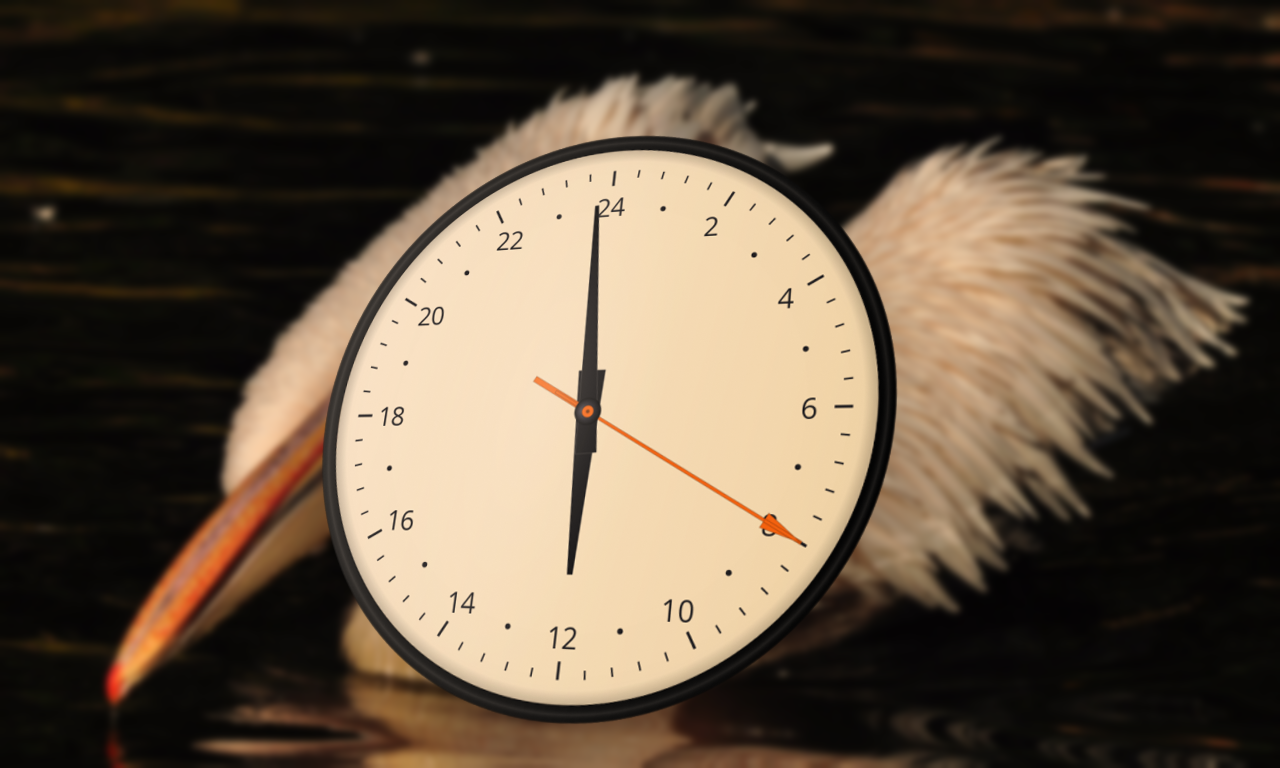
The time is 11,59,20
